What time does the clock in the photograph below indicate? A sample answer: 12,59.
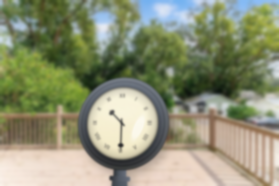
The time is 10,30
